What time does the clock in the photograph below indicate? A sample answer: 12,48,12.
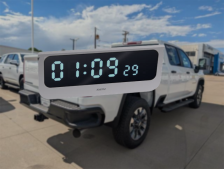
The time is 1,09,29
